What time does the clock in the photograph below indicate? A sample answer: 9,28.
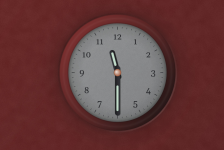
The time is 11,30
